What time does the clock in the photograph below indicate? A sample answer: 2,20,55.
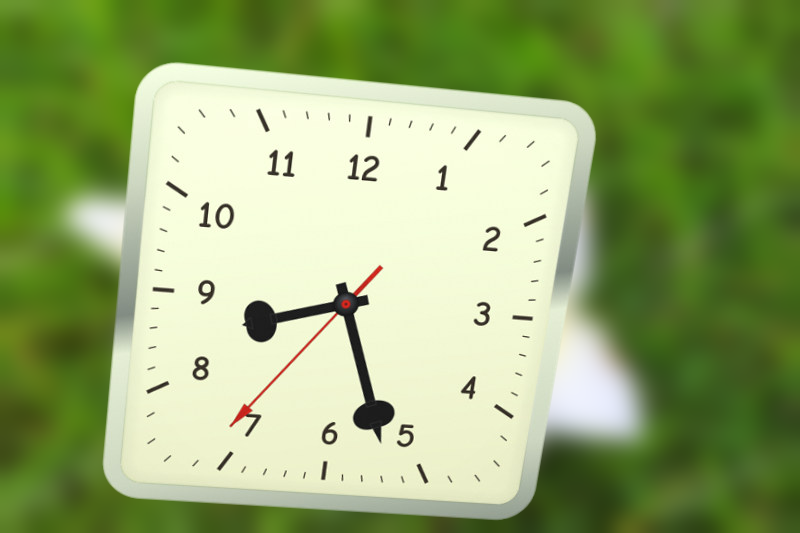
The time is 8,26,36
